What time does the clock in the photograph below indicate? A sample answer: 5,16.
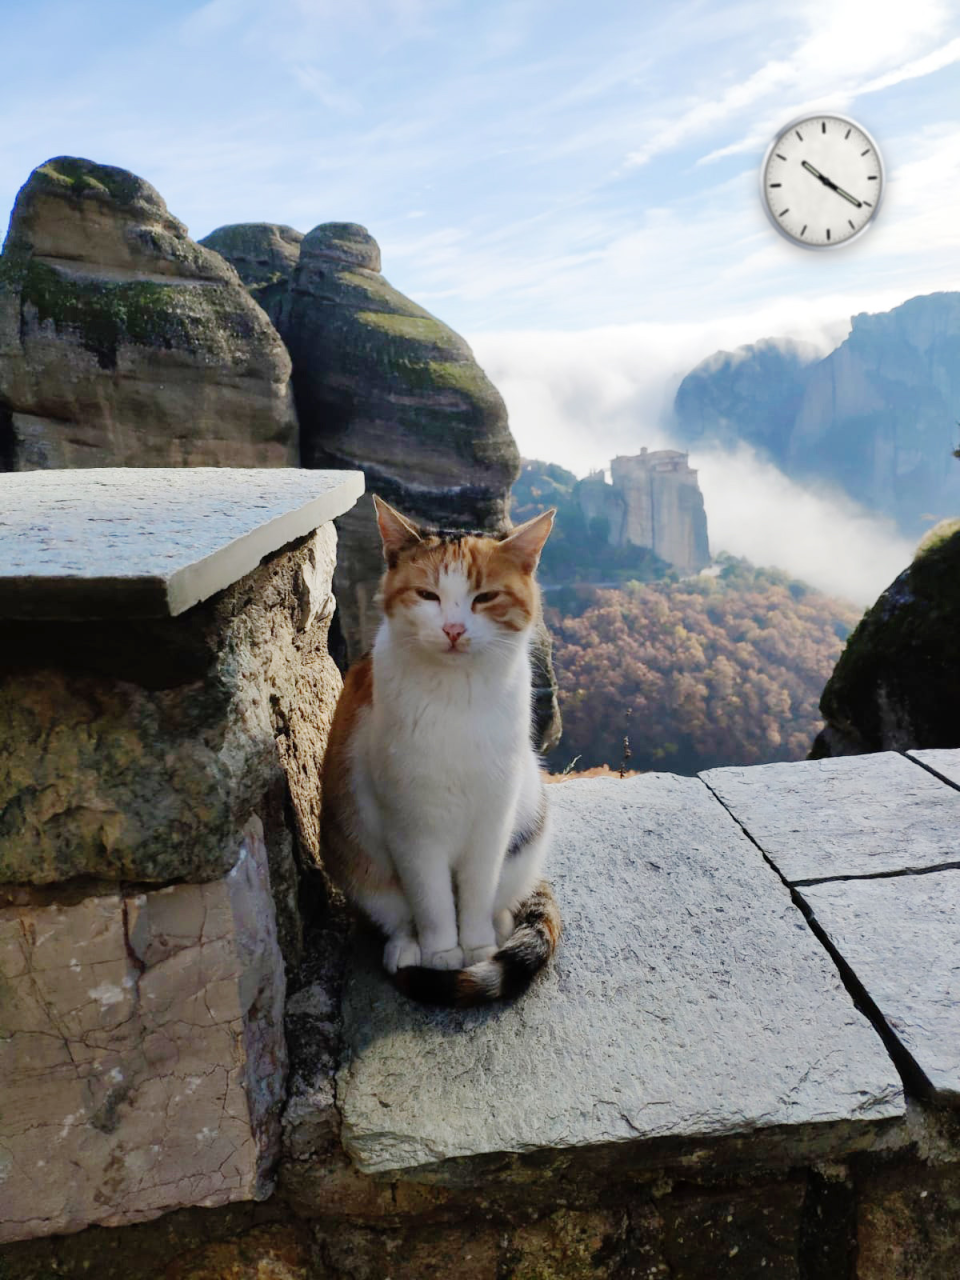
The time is 10,21
